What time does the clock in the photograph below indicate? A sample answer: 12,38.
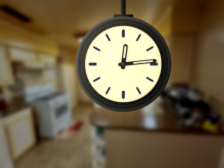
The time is 12,14
